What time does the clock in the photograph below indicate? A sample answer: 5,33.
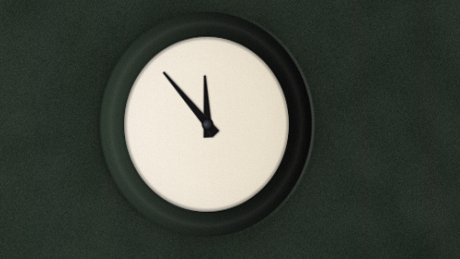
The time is 11,53
